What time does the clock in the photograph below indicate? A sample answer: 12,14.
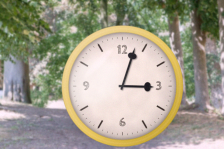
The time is 3,03
